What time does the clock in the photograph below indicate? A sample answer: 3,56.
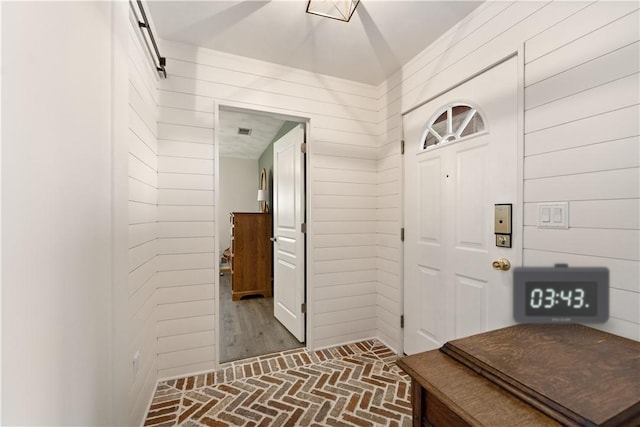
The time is 3,43
